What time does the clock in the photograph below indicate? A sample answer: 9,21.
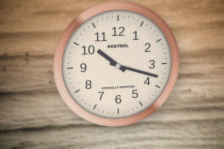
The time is 10,18
